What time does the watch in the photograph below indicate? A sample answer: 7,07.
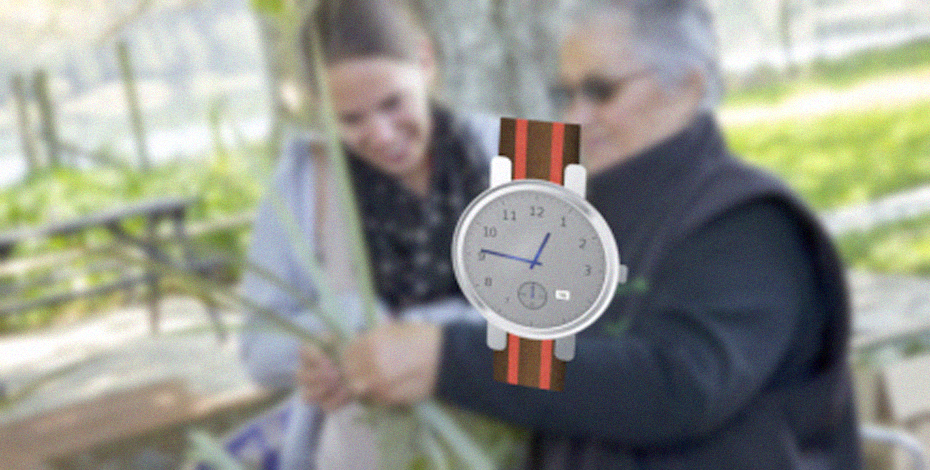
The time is 12,46
